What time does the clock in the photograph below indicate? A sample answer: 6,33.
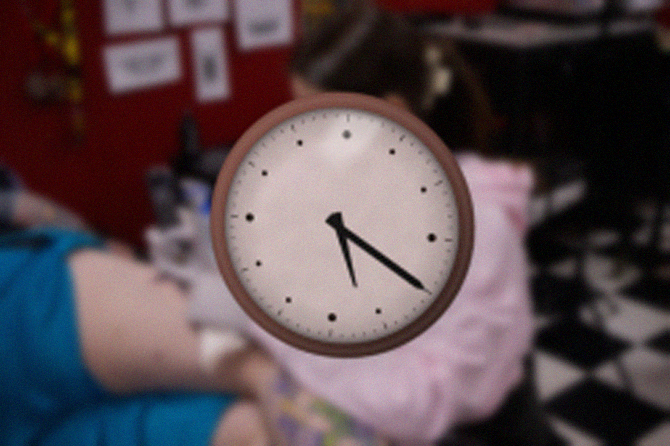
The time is 5,20
